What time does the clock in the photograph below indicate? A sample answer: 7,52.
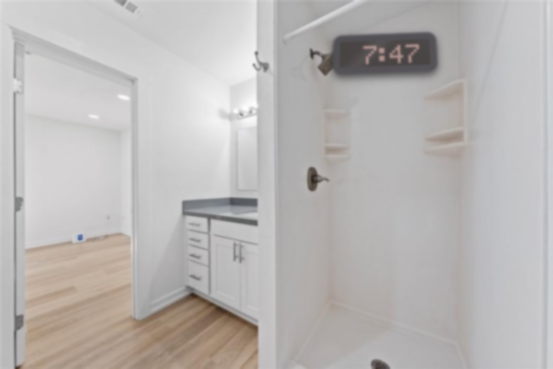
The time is 7,47
